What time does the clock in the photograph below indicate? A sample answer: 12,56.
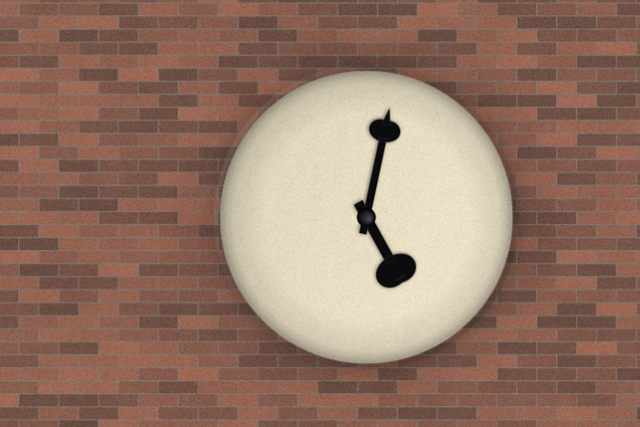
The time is 5,02
